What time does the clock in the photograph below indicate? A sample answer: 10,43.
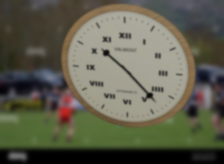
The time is 10,23
